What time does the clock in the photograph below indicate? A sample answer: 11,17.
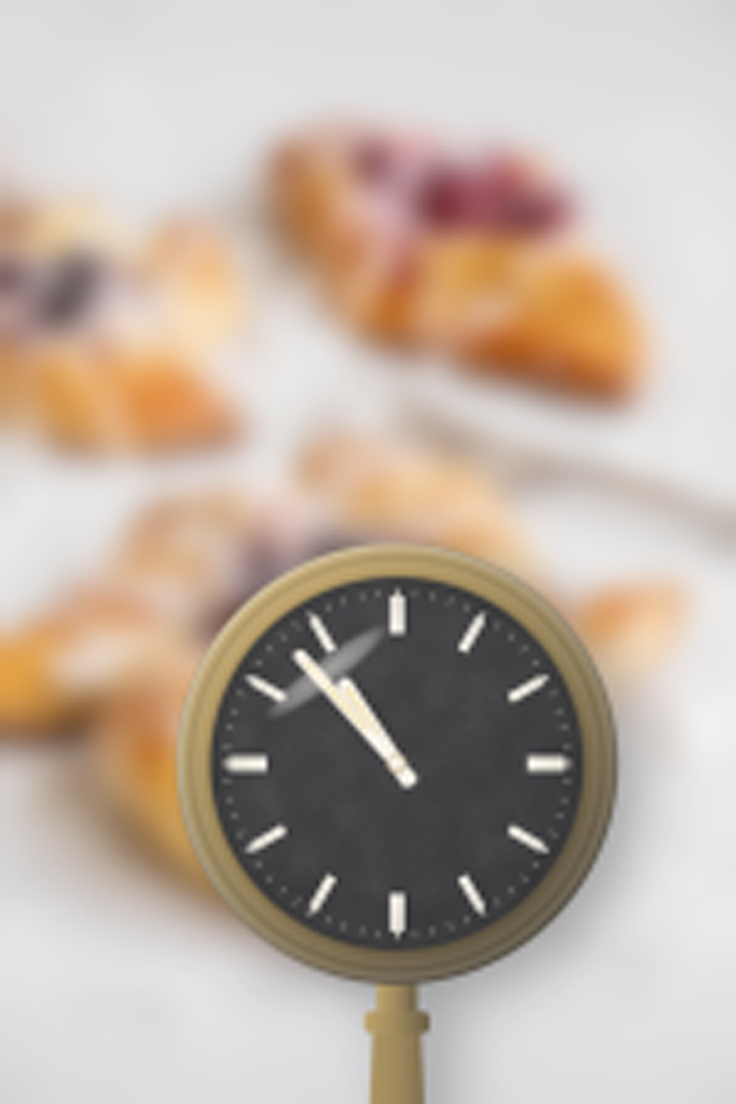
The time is 10,53
